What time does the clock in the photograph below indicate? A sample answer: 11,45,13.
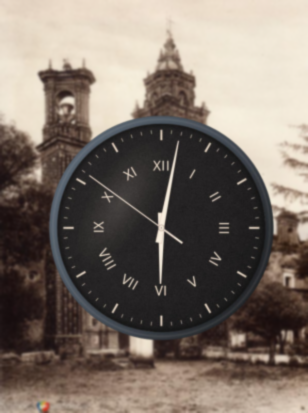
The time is 6,01,51
